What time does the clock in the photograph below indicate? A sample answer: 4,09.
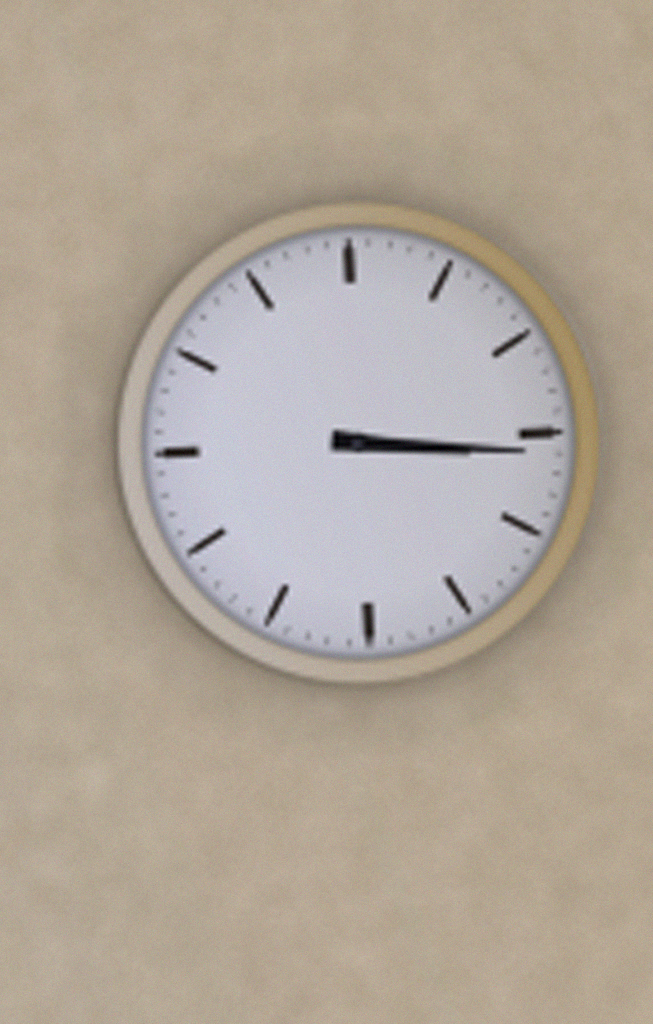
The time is 3,16
